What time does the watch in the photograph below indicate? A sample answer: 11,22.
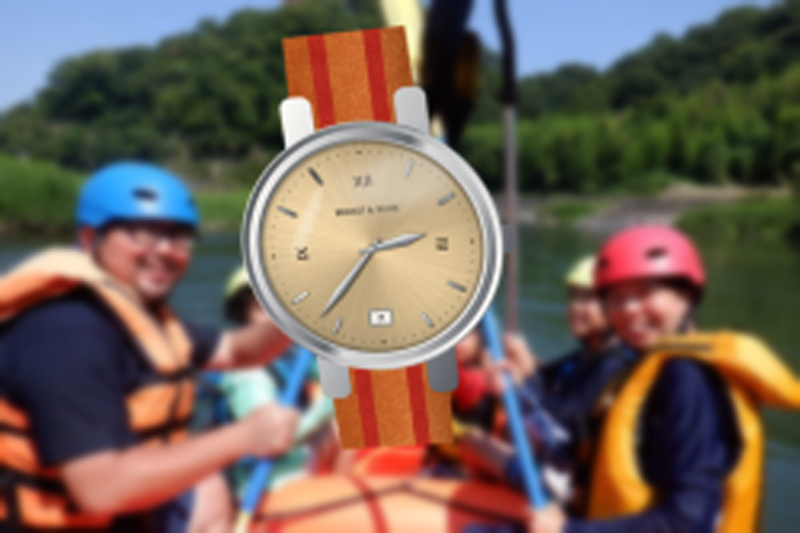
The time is 2,37
